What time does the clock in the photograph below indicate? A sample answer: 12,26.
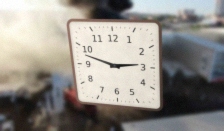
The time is 2,48
